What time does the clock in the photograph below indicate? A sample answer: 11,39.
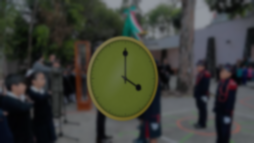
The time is 4,00
